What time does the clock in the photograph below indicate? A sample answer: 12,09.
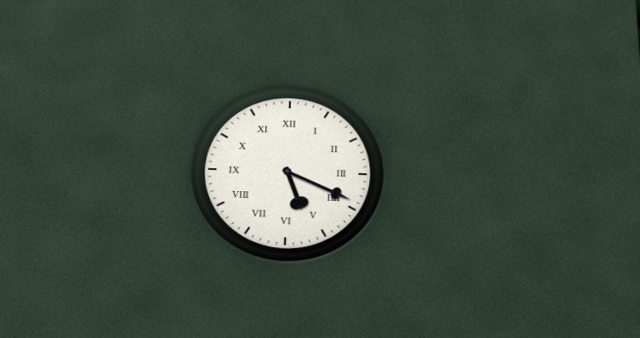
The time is 5,19
